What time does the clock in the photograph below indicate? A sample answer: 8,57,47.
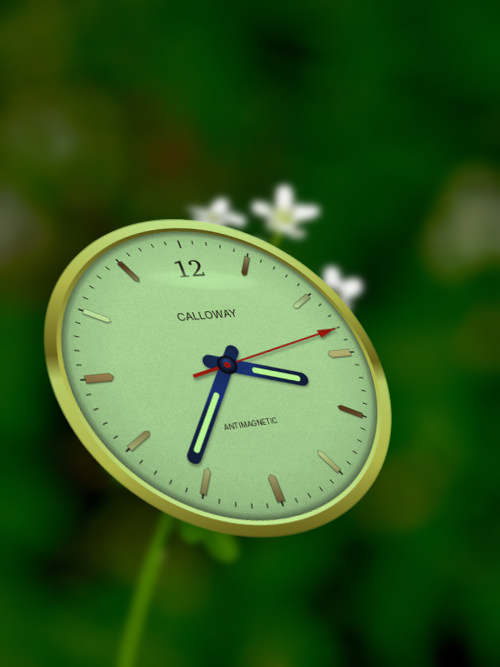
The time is 3,36,13
